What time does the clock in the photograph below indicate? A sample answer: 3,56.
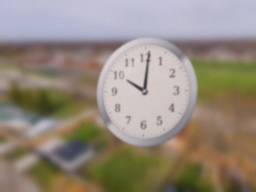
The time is 10,01
